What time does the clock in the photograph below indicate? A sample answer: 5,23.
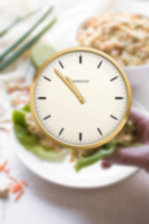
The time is 10,53
